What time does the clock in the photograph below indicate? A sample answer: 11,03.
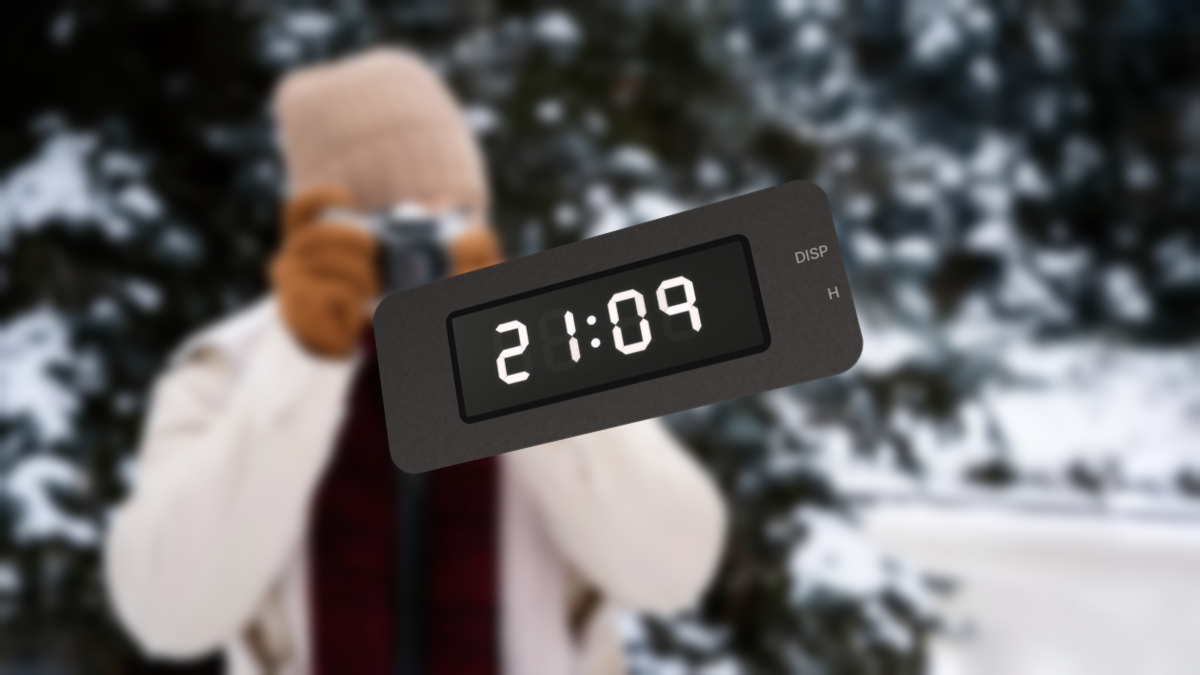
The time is 21,09
